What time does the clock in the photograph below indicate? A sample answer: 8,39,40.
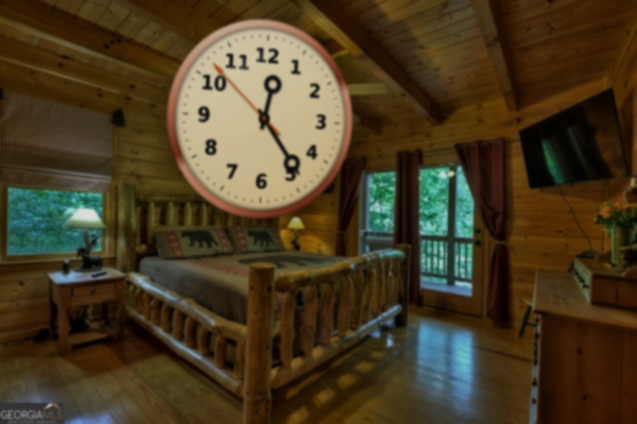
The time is 12,23,52
